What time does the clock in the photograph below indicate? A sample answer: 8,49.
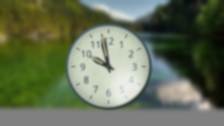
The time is 9,58
